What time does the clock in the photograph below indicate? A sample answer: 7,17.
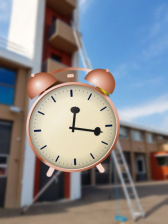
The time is 12,17
